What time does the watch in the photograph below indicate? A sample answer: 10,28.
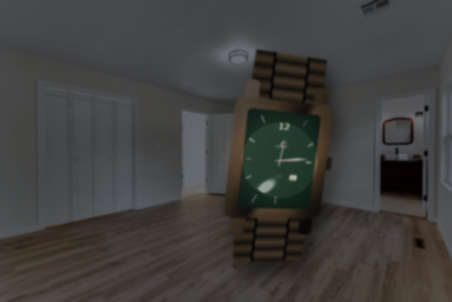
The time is 12,14
